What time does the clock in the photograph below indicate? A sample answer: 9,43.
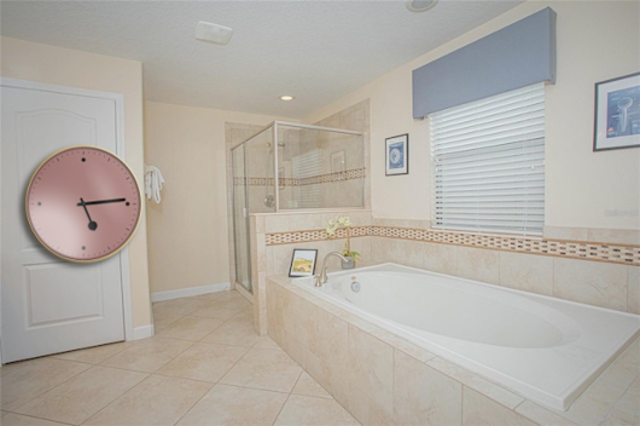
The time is 5,14
